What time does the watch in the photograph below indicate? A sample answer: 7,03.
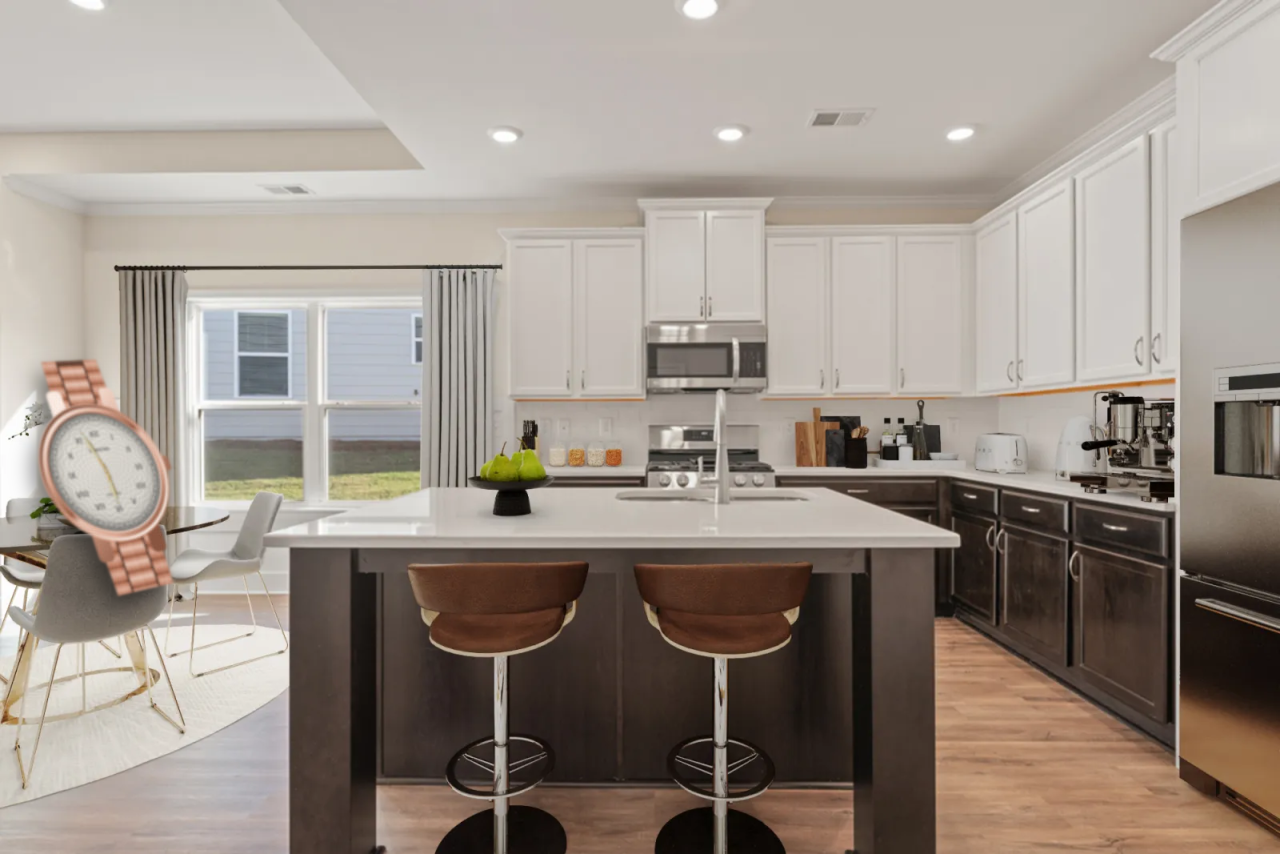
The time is 5,57
